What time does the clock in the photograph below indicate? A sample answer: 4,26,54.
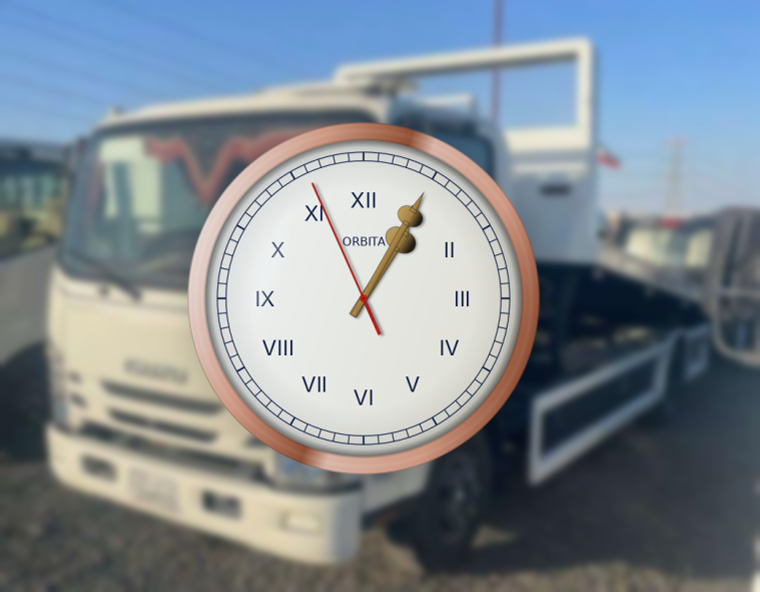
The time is 1,04,56
